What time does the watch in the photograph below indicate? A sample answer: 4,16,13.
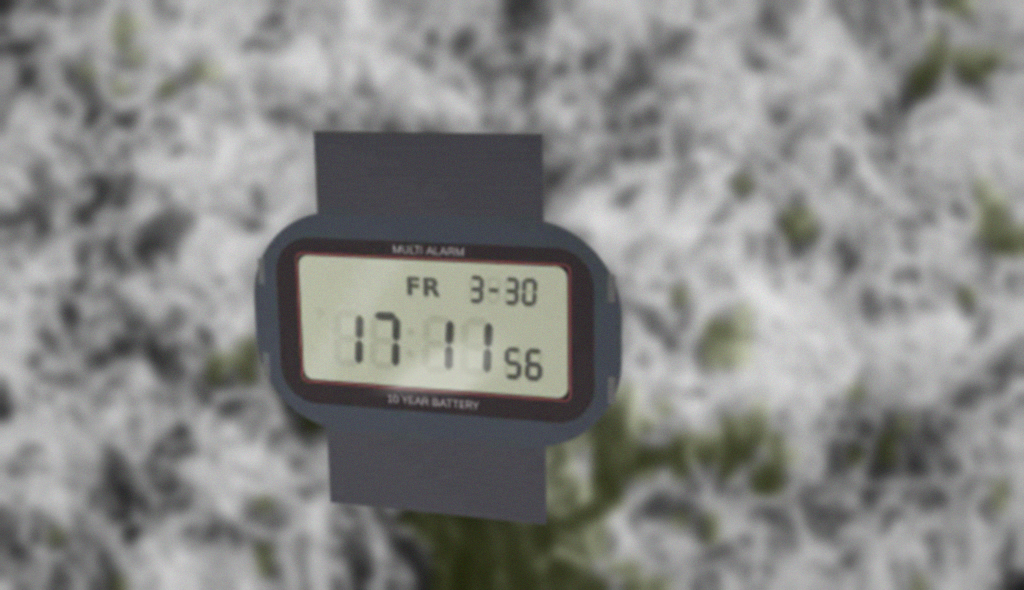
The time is 17,11,56
